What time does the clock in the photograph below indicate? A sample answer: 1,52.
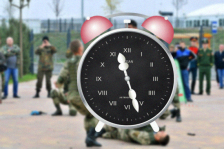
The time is 11,27
